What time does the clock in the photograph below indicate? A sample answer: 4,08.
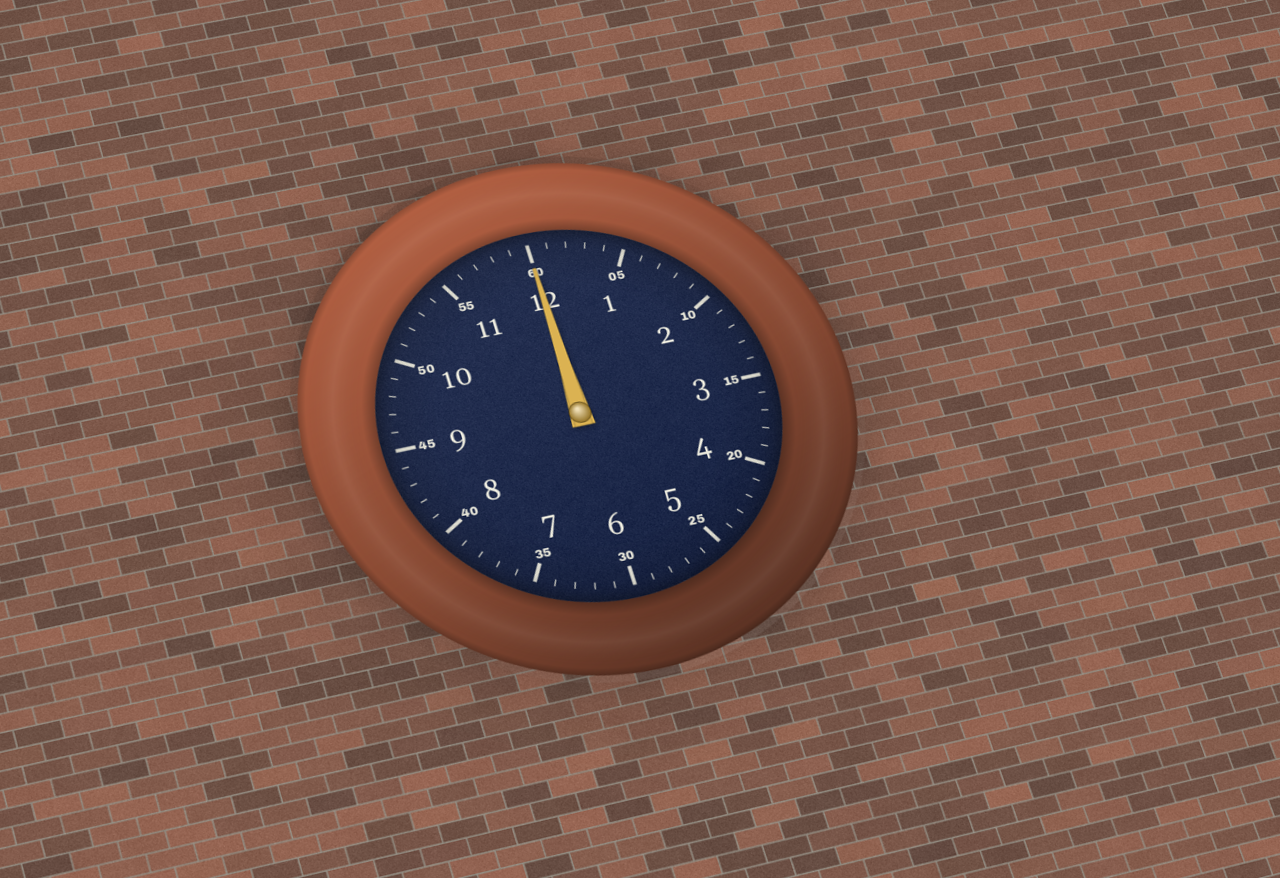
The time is 12,00
